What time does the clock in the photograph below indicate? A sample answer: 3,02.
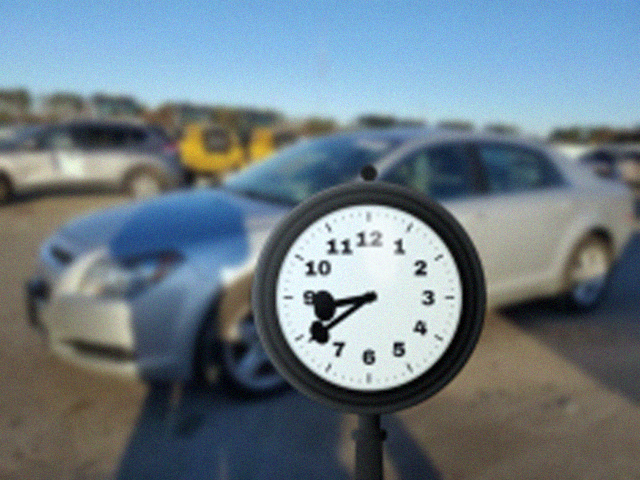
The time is 8,39
